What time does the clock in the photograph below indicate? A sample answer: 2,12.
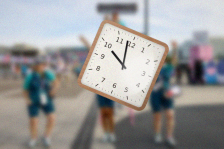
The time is 9,58
